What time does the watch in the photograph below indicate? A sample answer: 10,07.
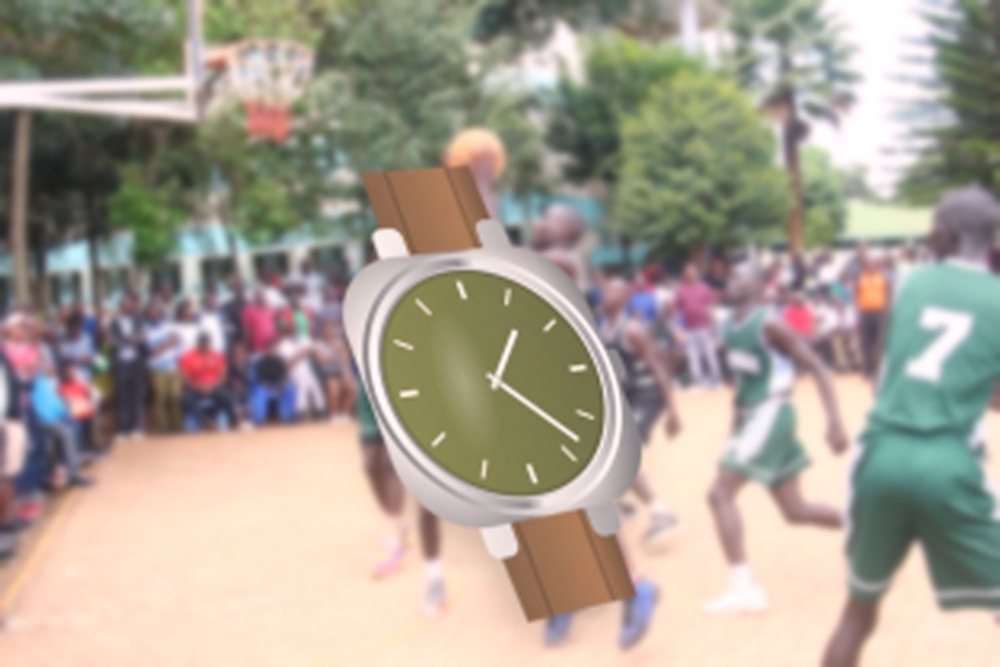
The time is 1,23
